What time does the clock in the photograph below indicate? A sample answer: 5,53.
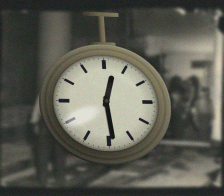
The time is 12,29
